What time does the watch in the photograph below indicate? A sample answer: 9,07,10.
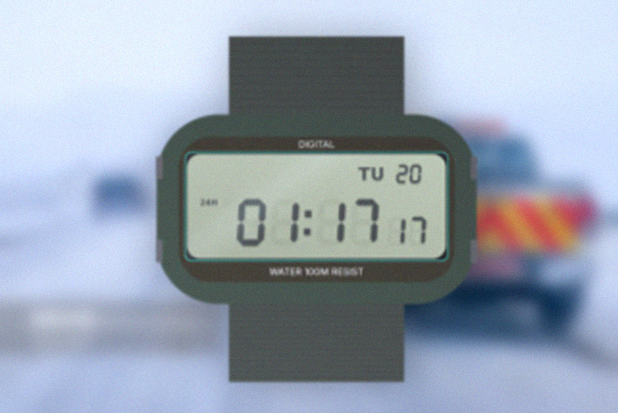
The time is 1,17,17
